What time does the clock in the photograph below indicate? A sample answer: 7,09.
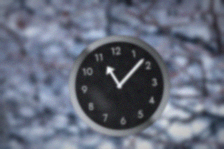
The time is 11,08
